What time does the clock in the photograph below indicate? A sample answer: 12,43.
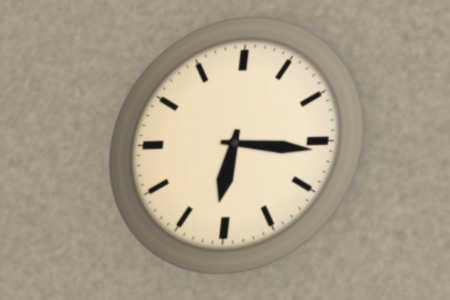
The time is 6,16
